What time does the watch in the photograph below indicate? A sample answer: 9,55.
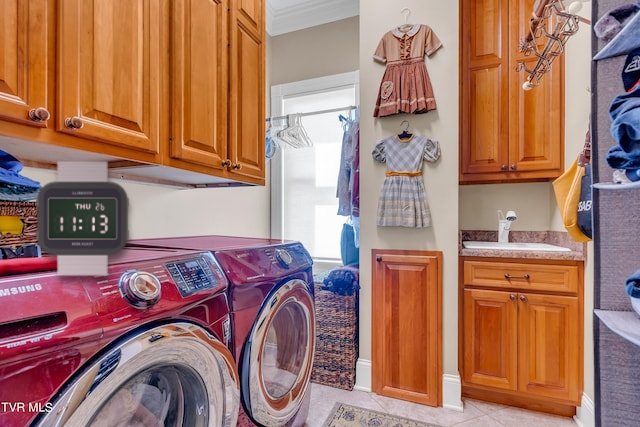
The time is 11,13
